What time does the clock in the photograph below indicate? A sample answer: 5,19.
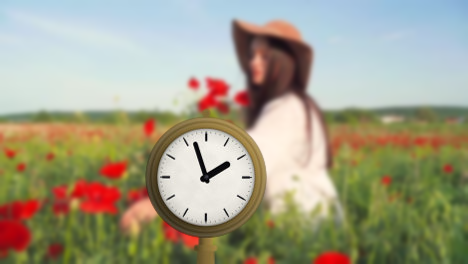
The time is 1,57
